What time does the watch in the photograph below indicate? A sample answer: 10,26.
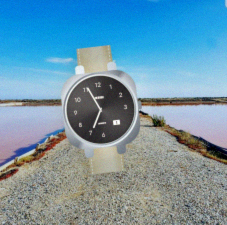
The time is 6,56
